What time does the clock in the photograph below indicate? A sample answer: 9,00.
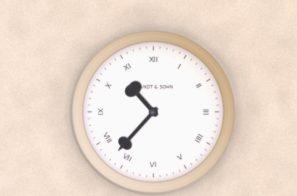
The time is 10,37
